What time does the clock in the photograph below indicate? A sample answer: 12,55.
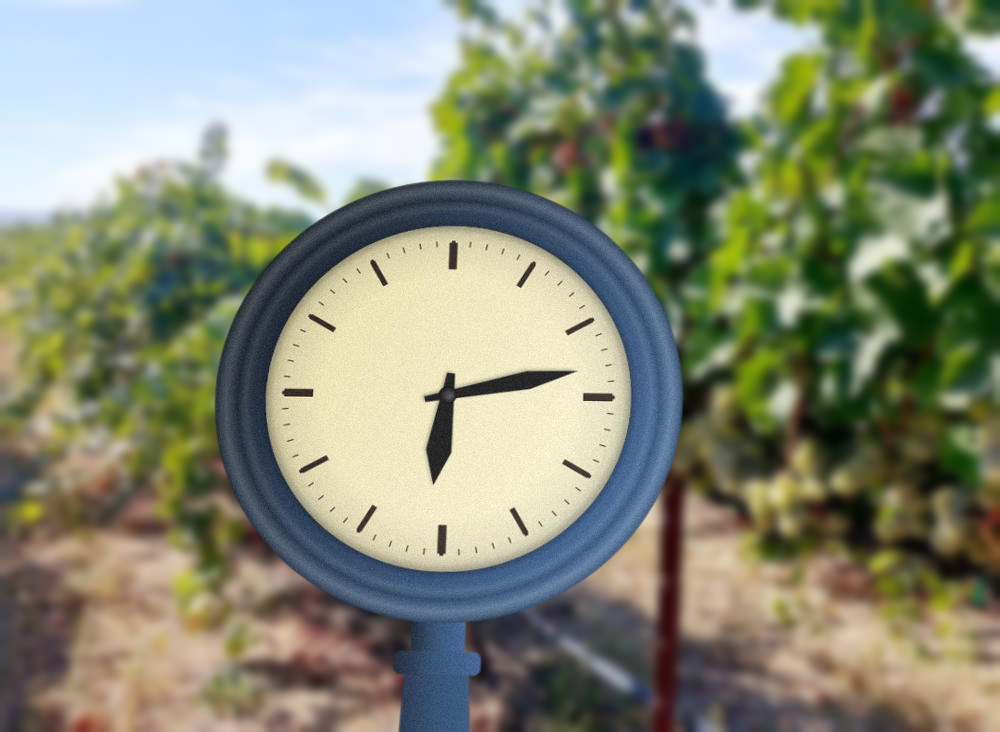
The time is 6,13
